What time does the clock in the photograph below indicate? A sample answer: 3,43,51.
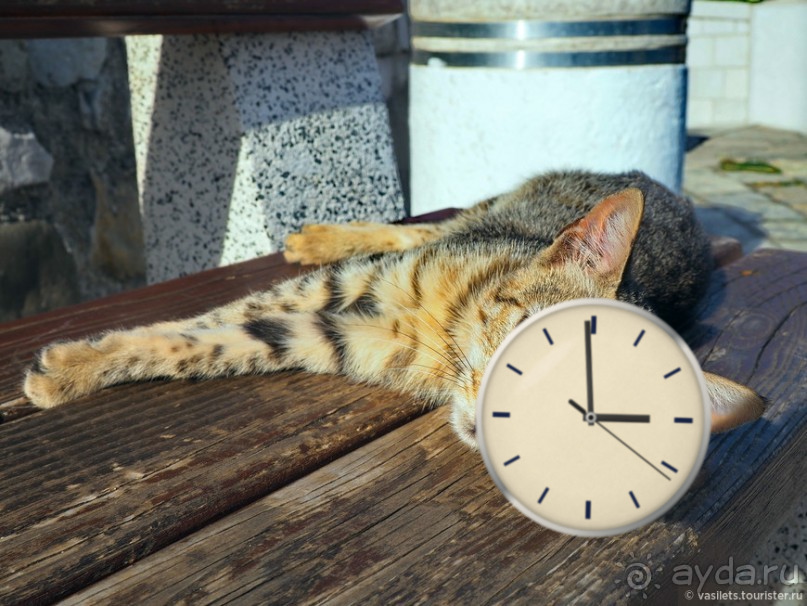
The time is 2,59,21
